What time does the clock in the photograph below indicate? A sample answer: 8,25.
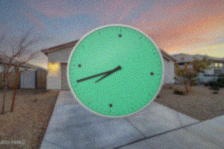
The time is 7,41
